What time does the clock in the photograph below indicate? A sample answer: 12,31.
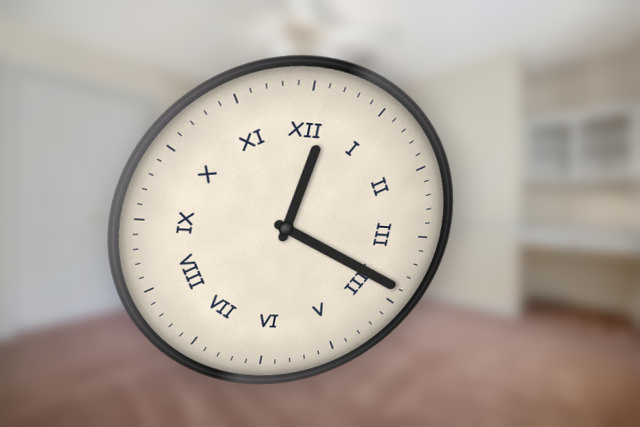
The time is 12,19
